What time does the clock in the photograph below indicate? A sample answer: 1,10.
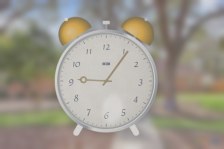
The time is 9,06
